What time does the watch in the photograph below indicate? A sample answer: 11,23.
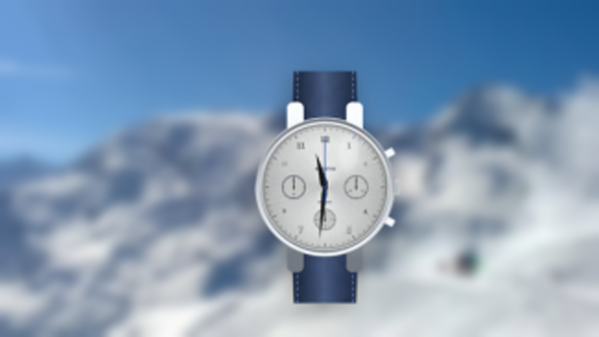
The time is 11,31
